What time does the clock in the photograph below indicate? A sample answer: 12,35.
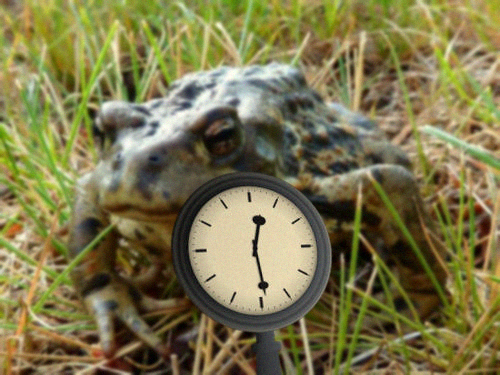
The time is 12,29
